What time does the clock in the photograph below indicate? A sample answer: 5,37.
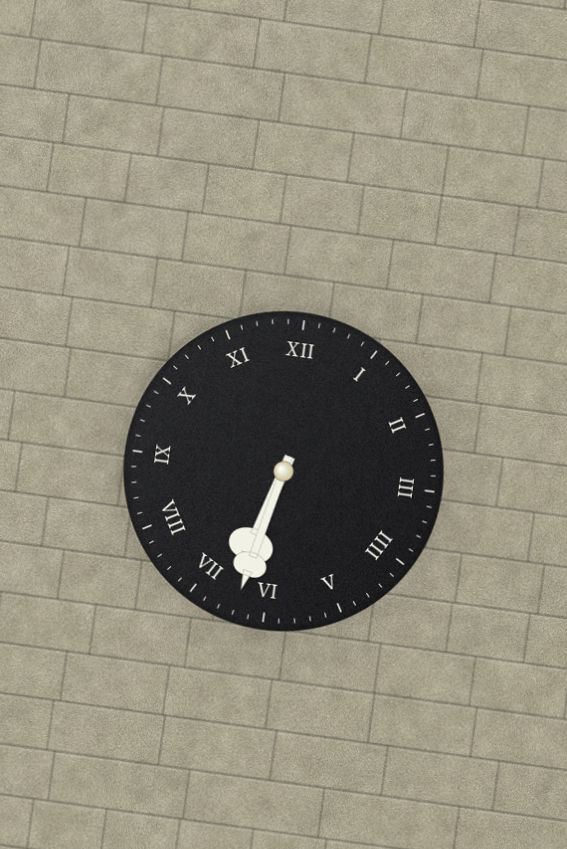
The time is 6,32
